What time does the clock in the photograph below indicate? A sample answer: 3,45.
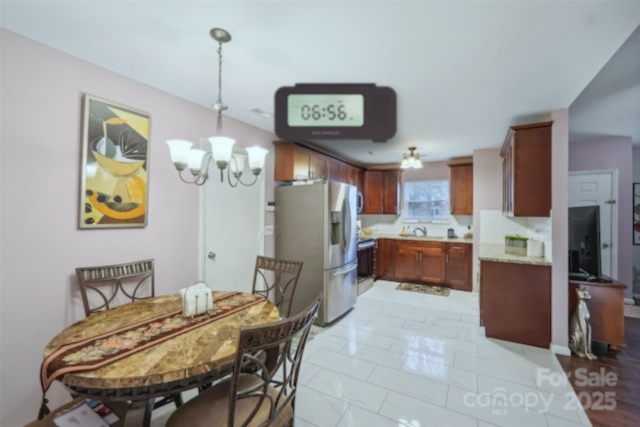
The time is 6,56
